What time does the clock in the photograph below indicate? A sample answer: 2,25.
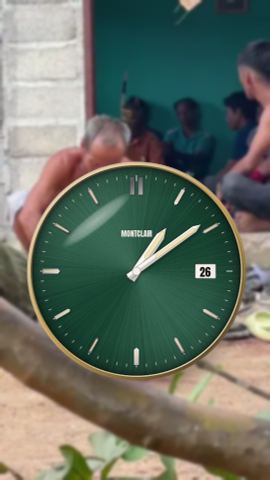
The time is 1,09
